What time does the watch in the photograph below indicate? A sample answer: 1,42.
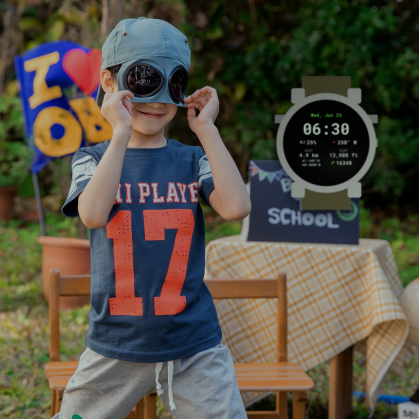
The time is 6,30
